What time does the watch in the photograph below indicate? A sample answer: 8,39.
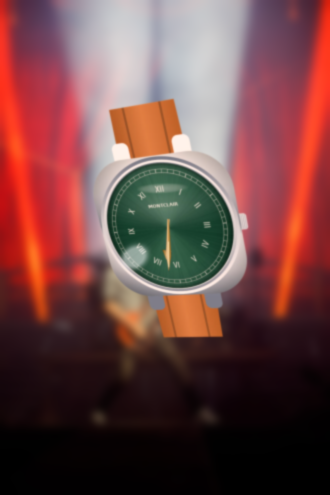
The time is 6,32
